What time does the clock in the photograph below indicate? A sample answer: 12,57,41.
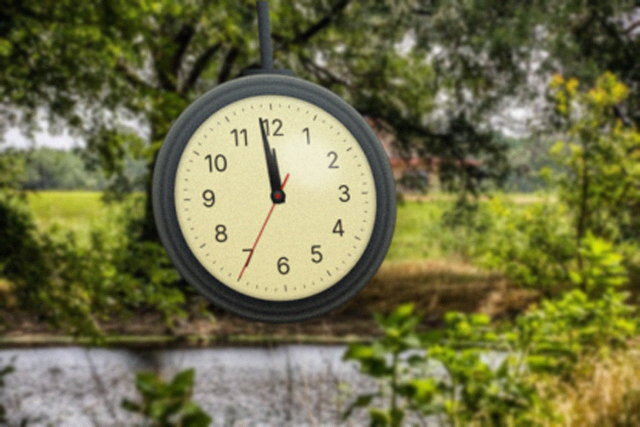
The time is 11,58,35
